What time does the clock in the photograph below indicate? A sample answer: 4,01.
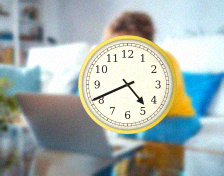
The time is 4,41
